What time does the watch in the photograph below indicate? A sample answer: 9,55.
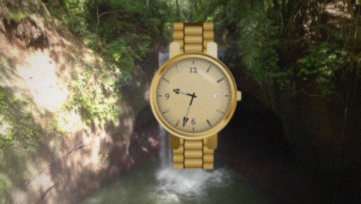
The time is 9,33
